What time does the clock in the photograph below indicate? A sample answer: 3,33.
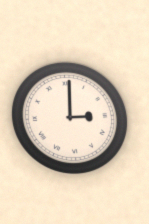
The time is 3,01
